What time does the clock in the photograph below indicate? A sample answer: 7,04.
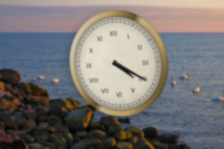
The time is 4,20
